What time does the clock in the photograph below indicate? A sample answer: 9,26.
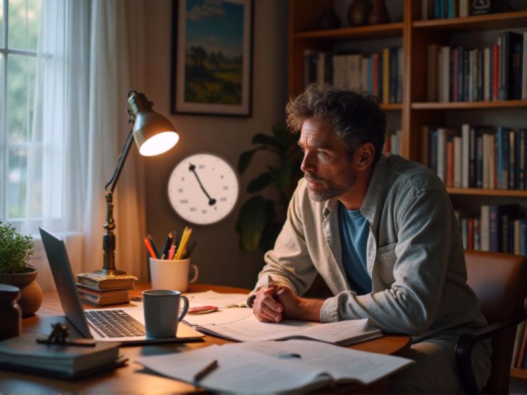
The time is 4,56
